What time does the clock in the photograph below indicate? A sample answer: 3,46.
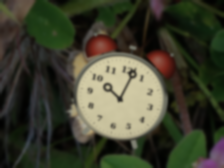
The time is 10,02
